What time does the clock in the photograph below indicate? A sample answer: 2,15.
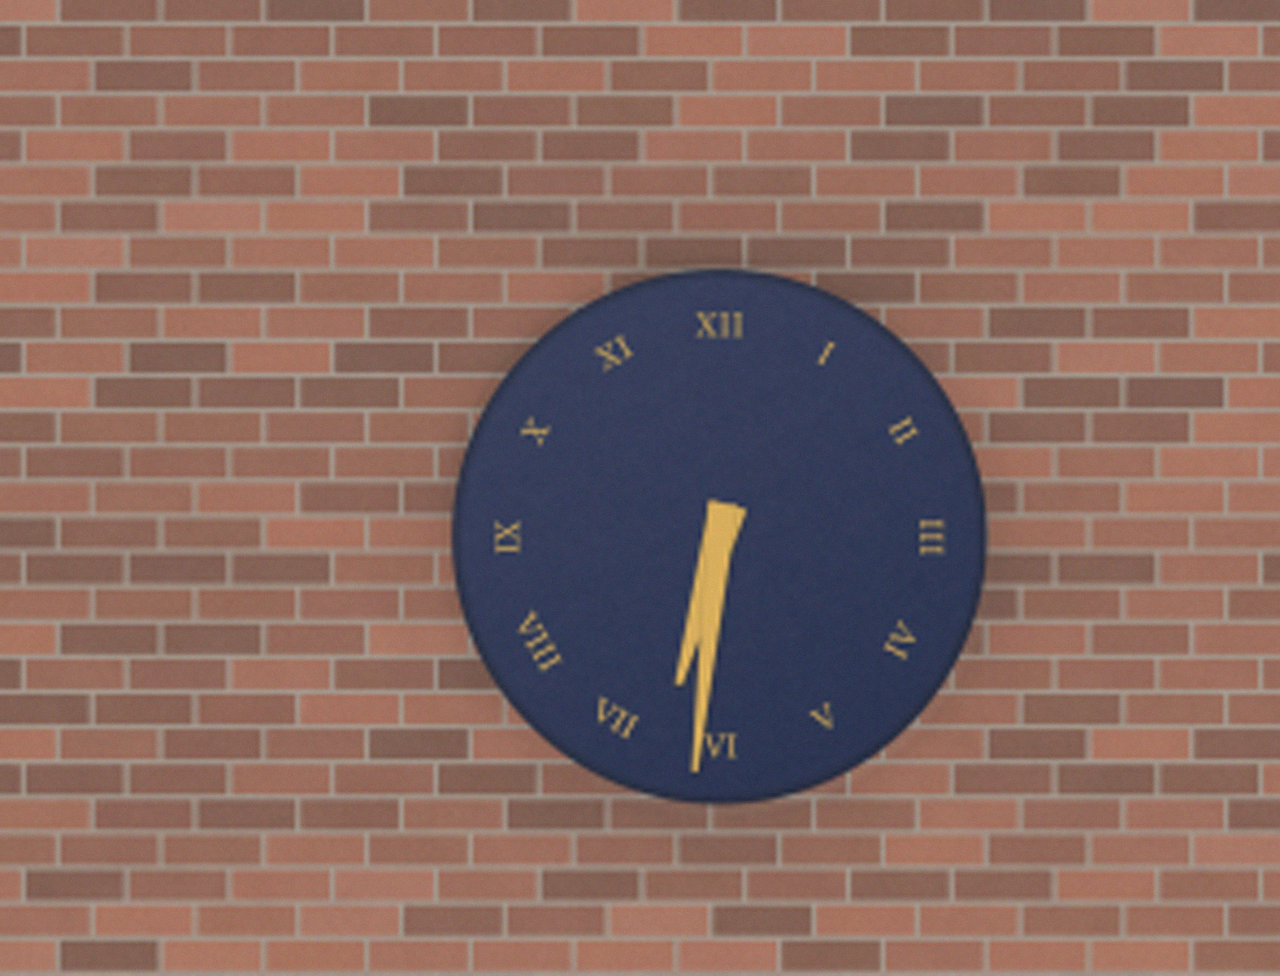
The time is 6,31
